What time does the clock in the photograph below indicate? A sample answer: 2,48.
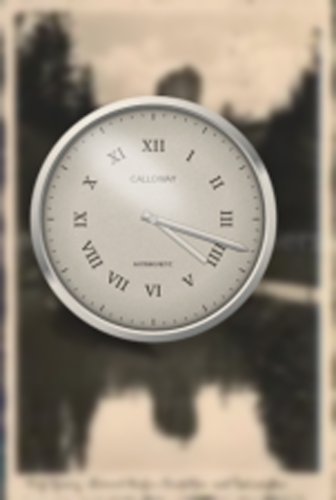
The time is 4,18
